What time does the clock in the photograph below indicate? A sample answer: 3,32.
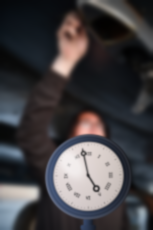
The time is 4,58
